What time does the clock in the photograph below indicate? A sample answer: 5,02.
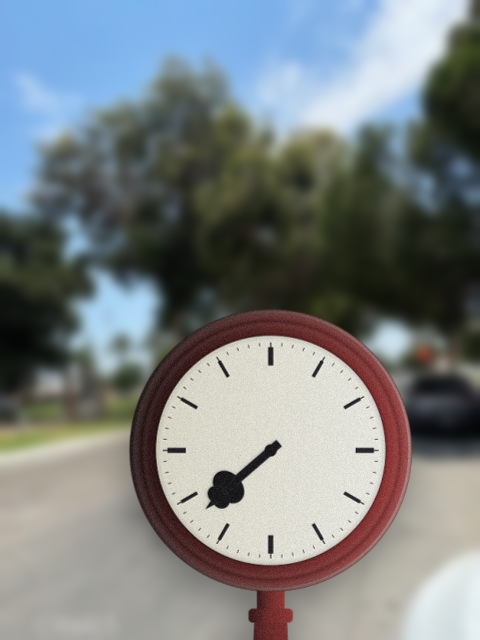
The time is 7,38
